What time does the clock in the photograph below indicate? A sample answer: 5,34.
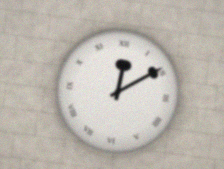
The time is 12,09
